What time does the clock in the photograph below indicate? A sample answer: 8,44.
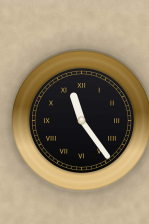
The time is 11,24
